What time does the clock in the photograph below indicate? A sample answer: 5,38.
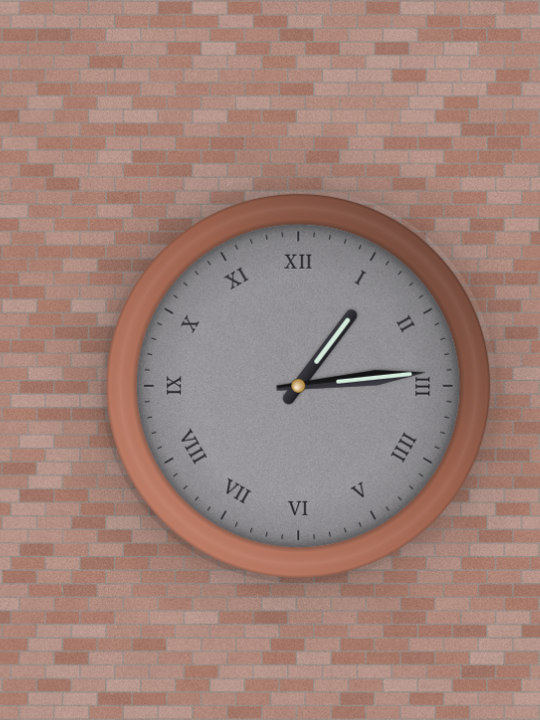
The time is 1,14
